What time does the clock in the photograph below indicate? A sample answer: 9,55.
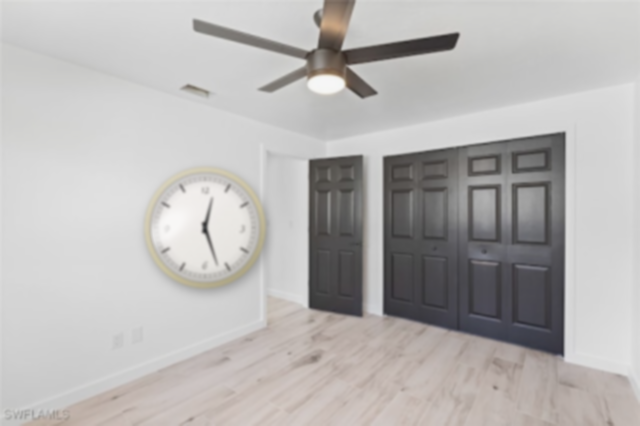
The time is 12,27
